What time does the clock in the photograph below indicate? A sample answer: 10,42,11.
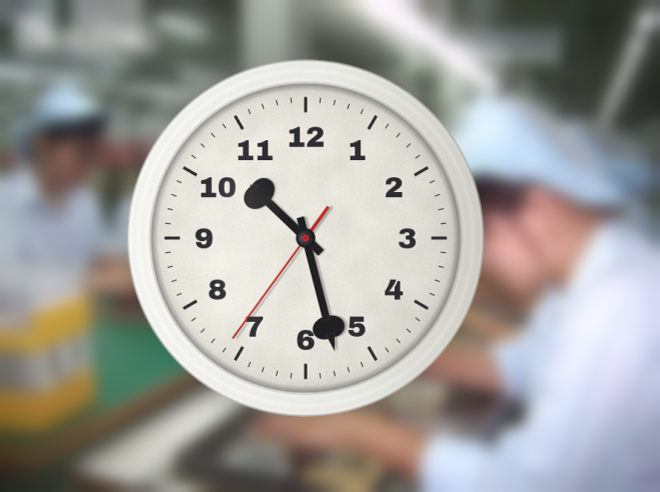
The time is 10,27,36
